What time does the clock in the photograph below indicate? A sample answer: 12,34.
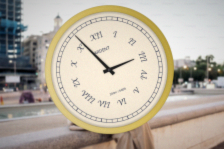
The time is 2,56
